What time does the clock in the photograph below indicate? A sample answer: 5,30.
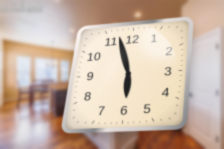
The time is 5,57
